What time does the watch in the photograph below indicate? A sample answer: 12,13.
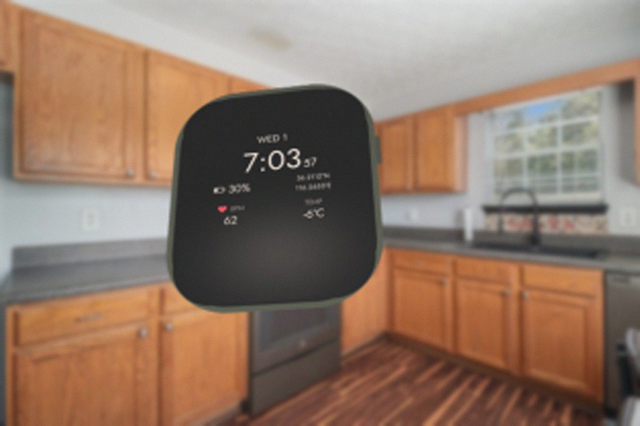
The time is 7,03
